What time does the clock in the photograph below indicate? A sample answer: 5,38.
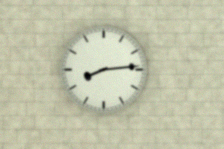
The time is 8,14
